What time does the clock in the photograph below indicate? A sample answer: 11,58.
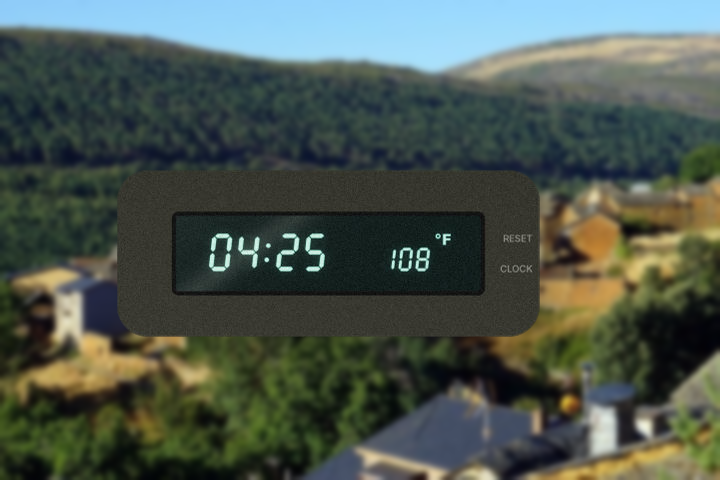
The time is 4,25
